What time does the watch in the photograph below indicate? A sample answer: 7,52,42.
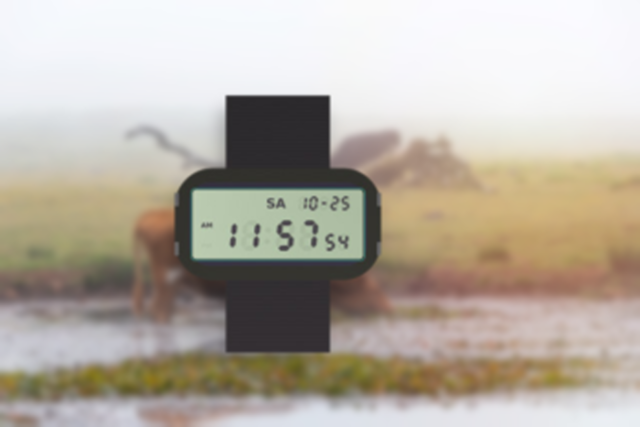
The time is 11,57,54
